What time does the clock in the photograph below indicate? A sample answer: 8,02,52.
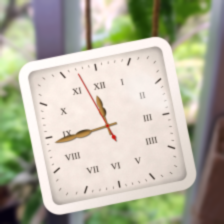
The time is 11,43,57
